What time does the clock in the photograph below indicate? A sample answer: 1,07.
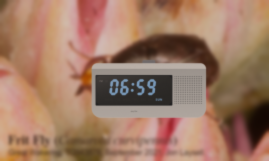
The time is 6,59
